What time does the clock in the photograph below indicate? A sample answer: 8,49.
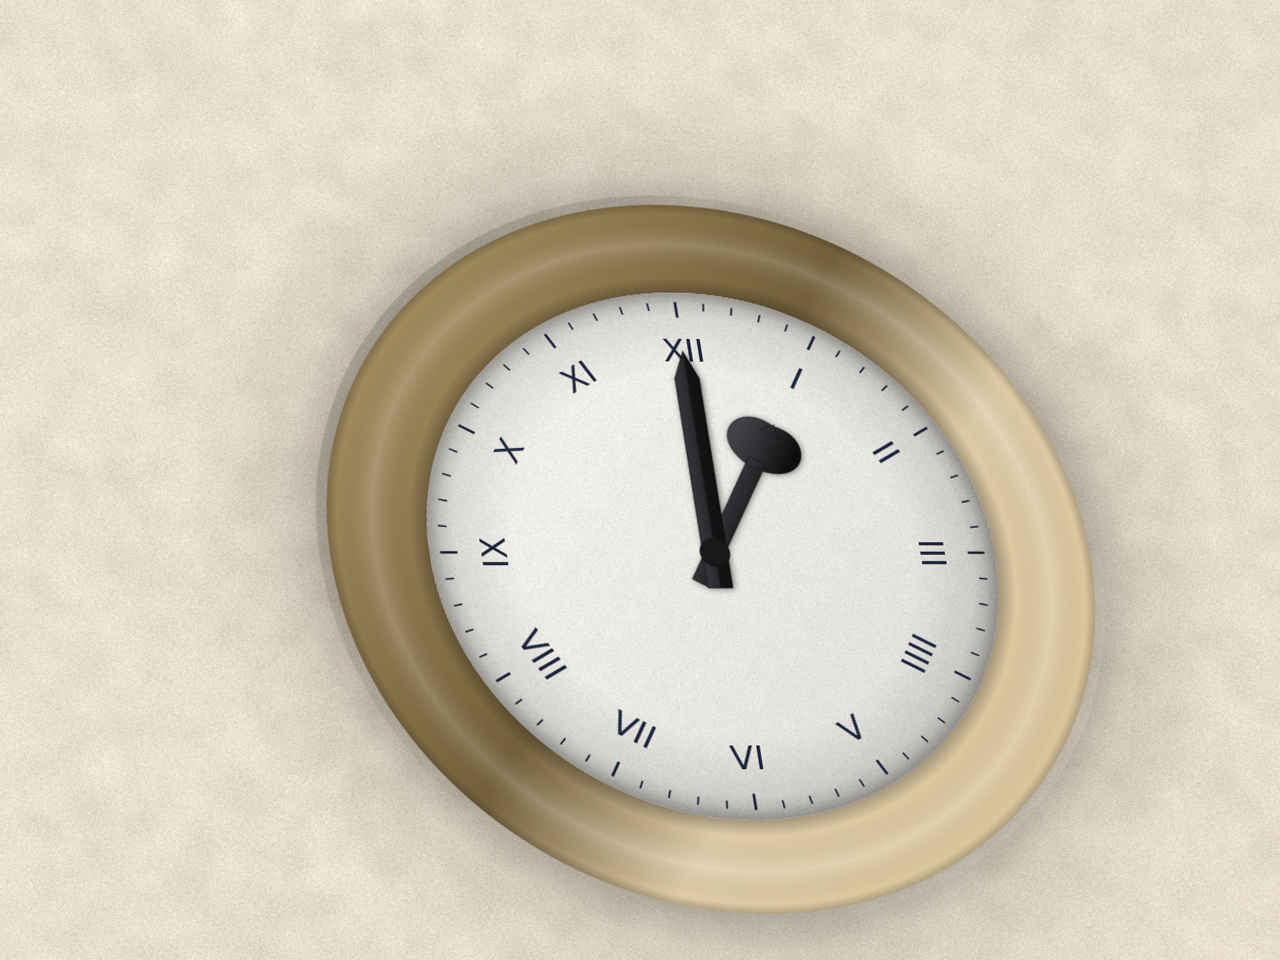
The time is 1,00
